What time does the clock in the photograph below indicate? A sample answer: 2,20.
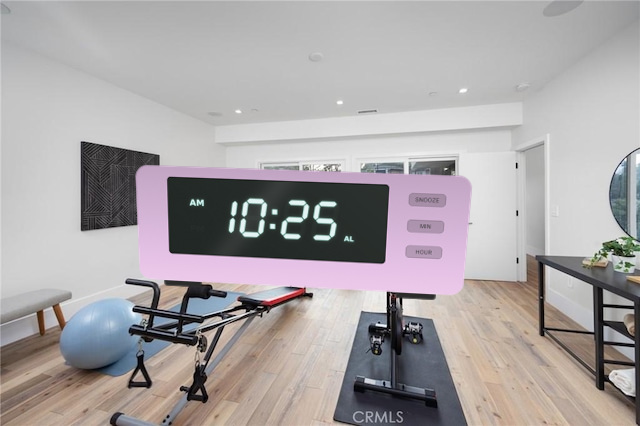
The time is 10,25
